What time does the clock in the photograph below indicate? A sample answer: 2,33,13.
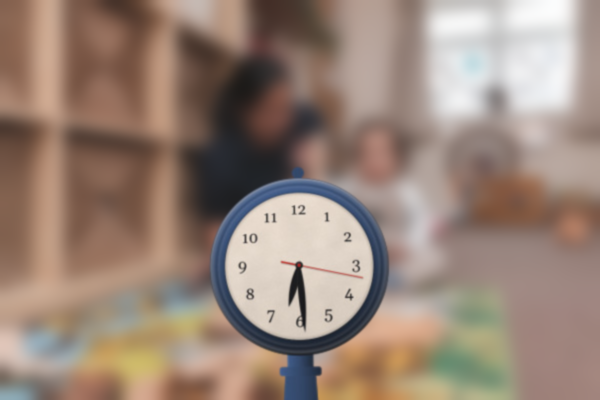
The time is 6,29,17
